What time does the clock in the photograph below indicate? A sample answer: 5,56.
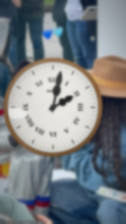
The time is 2,02
